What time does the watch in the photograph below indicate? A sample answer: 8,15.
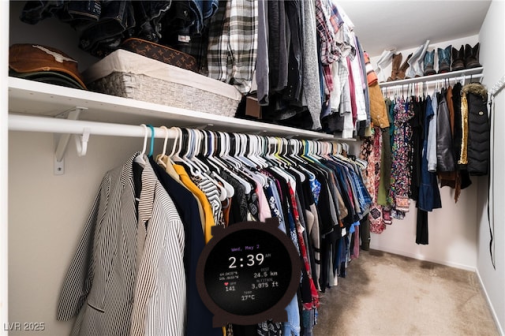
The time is 2,39
